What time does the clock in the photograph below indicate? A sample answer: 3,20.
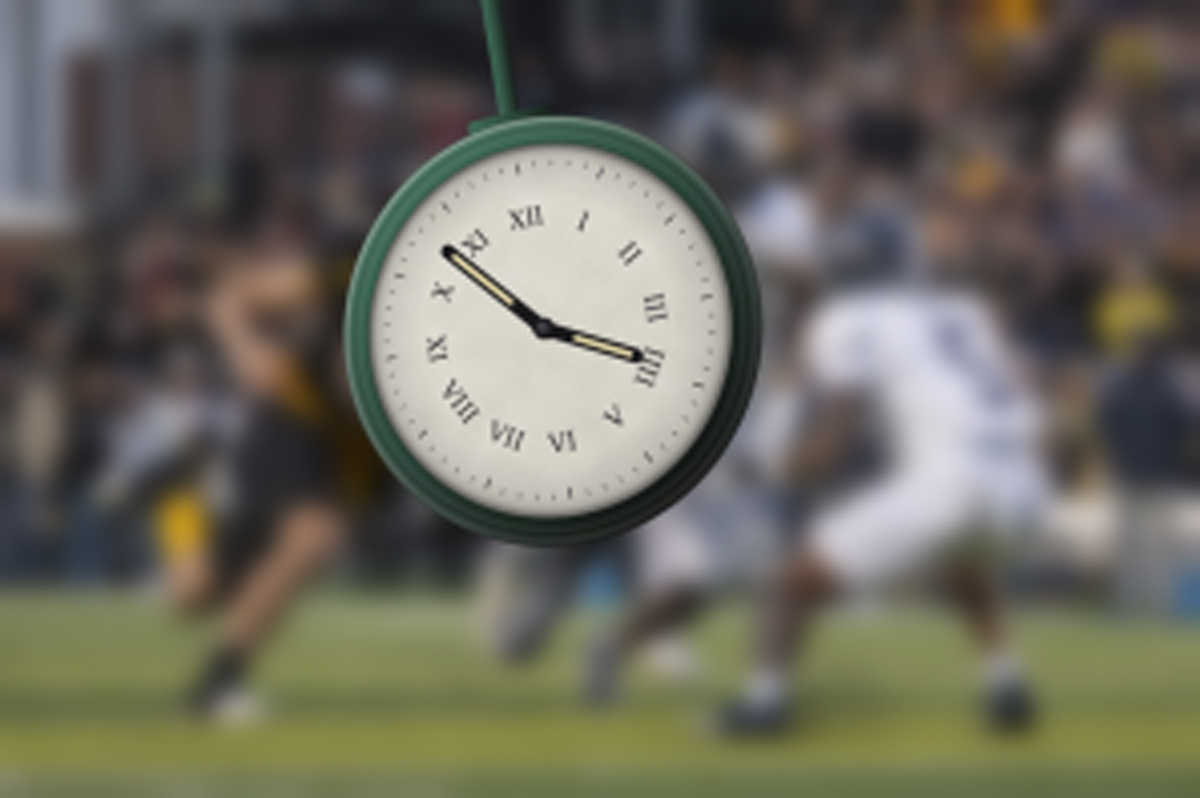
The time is 3,53
